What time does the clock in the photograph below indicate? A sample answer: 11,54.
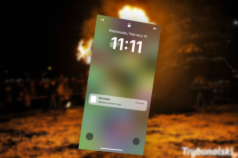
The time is 11,11
